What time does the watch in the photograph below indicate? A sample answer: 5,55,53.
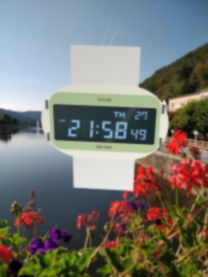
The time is 21,58,49
